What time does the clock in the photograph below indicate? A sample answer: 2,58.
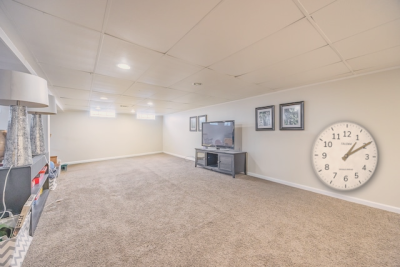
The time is 1,10
